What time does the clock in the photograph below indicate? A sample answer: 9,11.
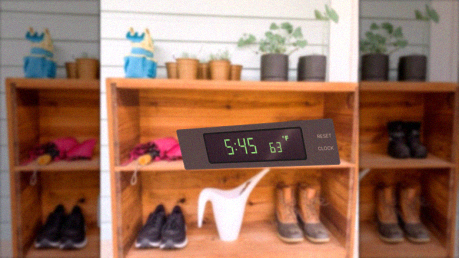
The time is 5,45
